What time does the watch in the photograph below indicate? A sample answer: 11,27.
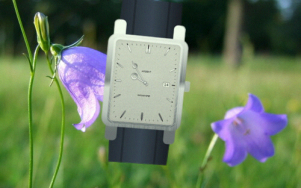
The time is 9,54
